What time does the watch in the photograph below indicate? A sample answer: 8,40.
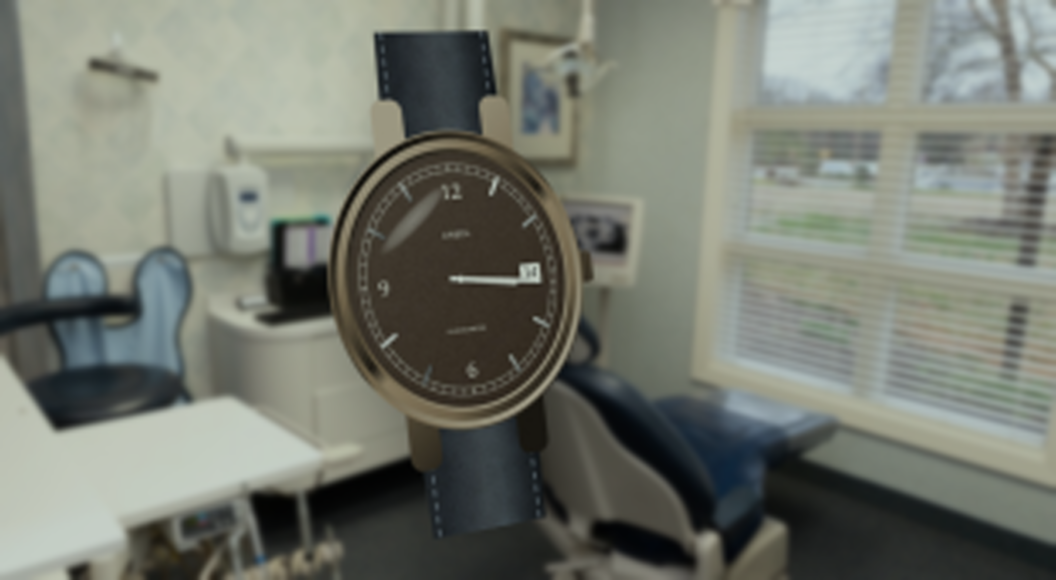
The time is 3,16
